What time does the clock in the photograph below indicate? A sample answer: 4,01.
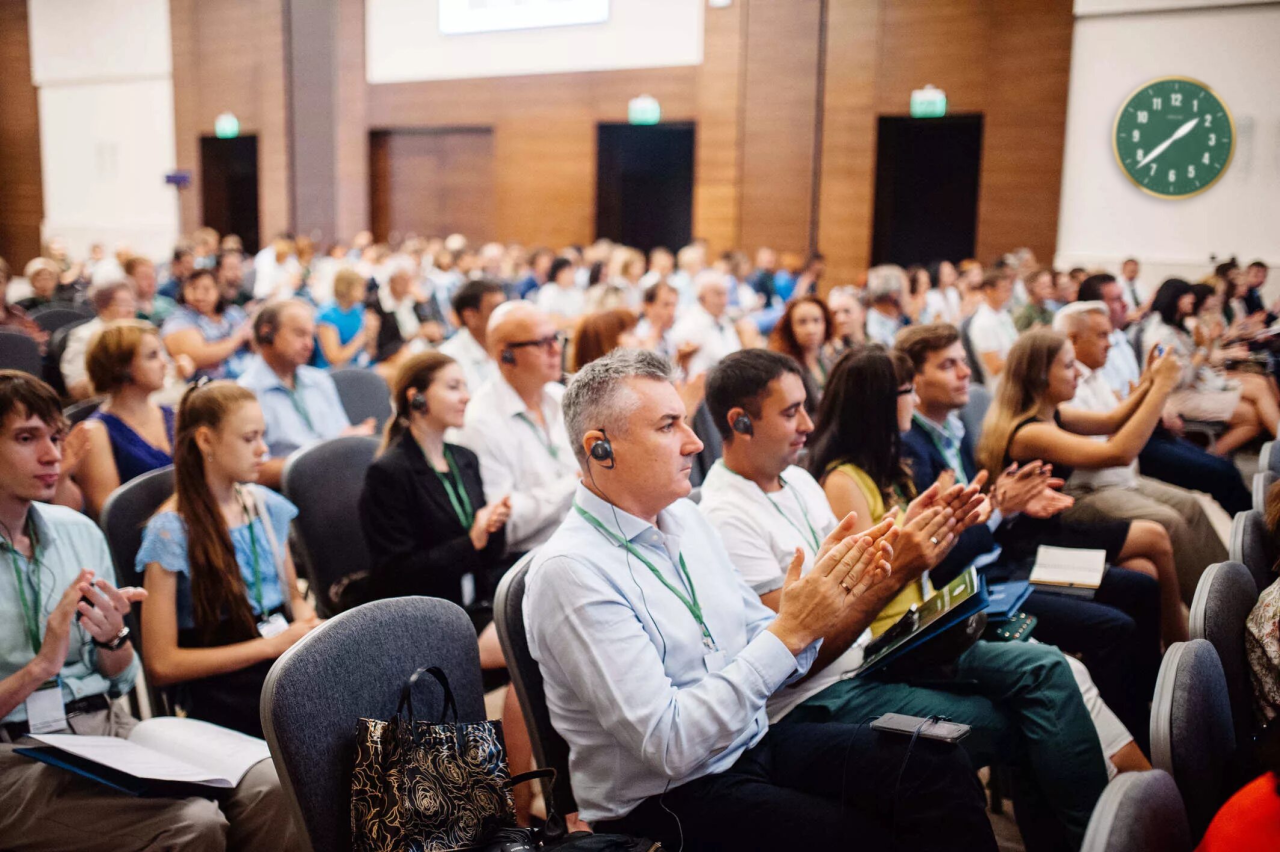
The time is 1,38
